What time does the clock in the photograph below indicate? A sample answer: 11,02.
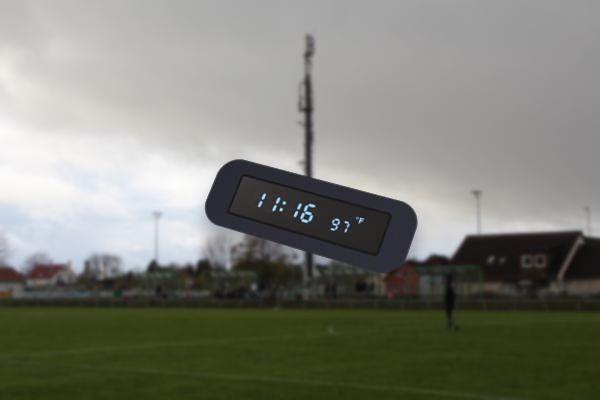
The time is 11,16
